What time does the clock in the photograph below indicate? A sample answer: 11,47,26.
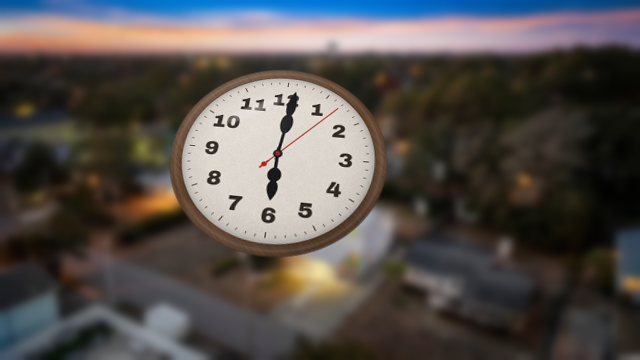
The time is 6,01,07
